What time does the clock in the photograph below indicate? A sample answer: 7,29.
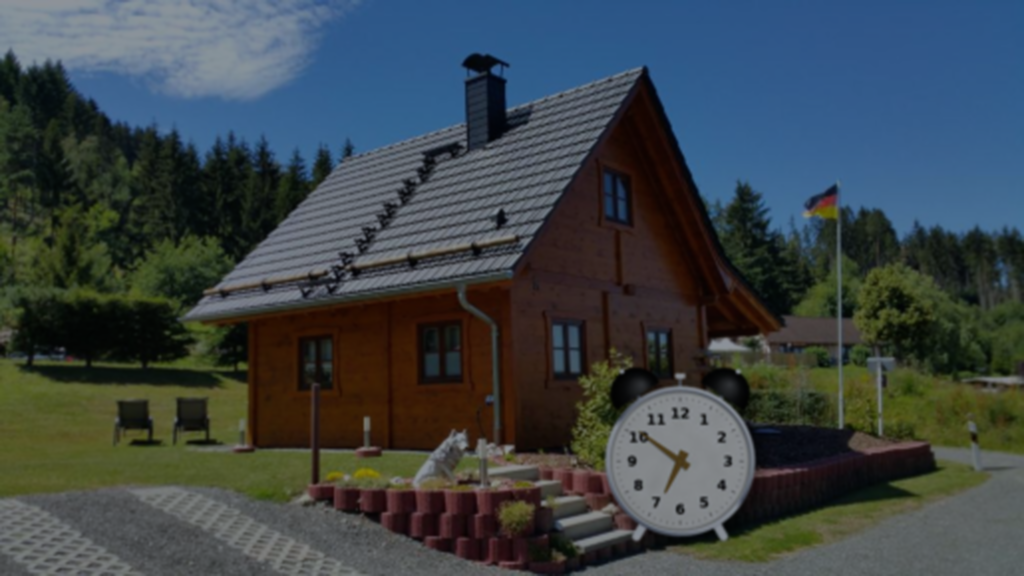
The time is 6,51
